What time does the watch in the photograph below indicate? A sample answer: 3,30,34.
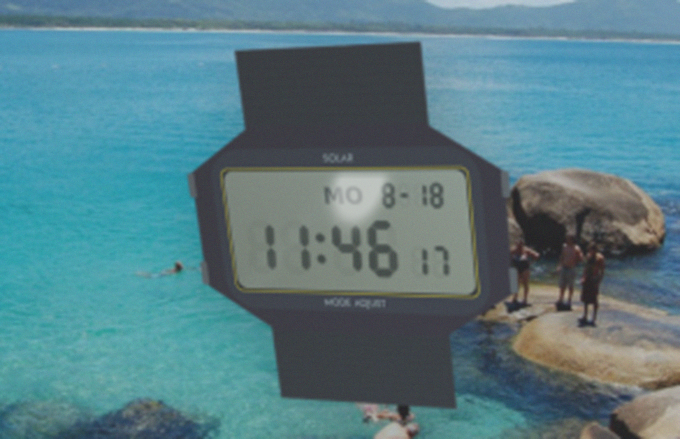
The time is 11,46,17
